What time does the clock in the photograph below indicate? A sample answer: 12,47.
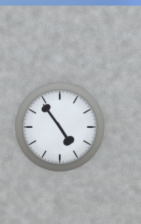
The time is 4,54
